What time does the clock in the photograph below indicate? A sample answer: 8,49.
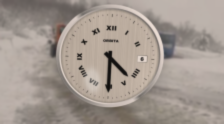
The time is 4,30
